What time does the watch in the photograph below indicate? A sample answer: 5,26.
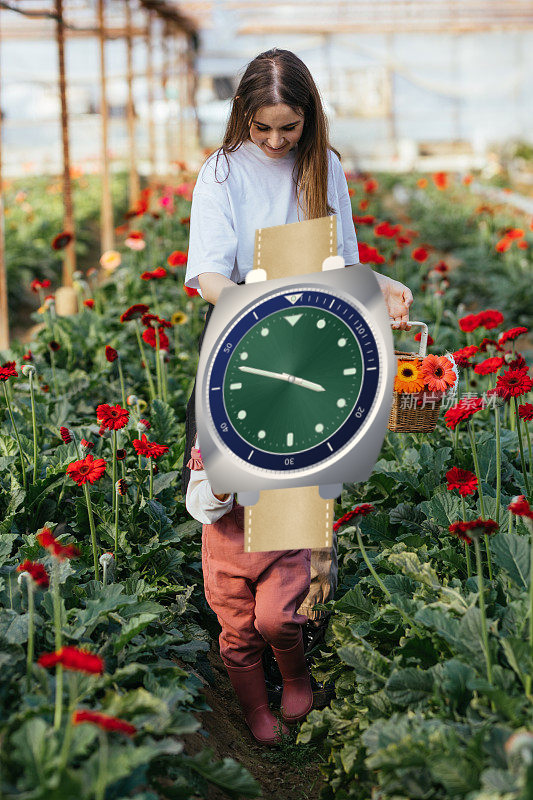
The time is 3,48
